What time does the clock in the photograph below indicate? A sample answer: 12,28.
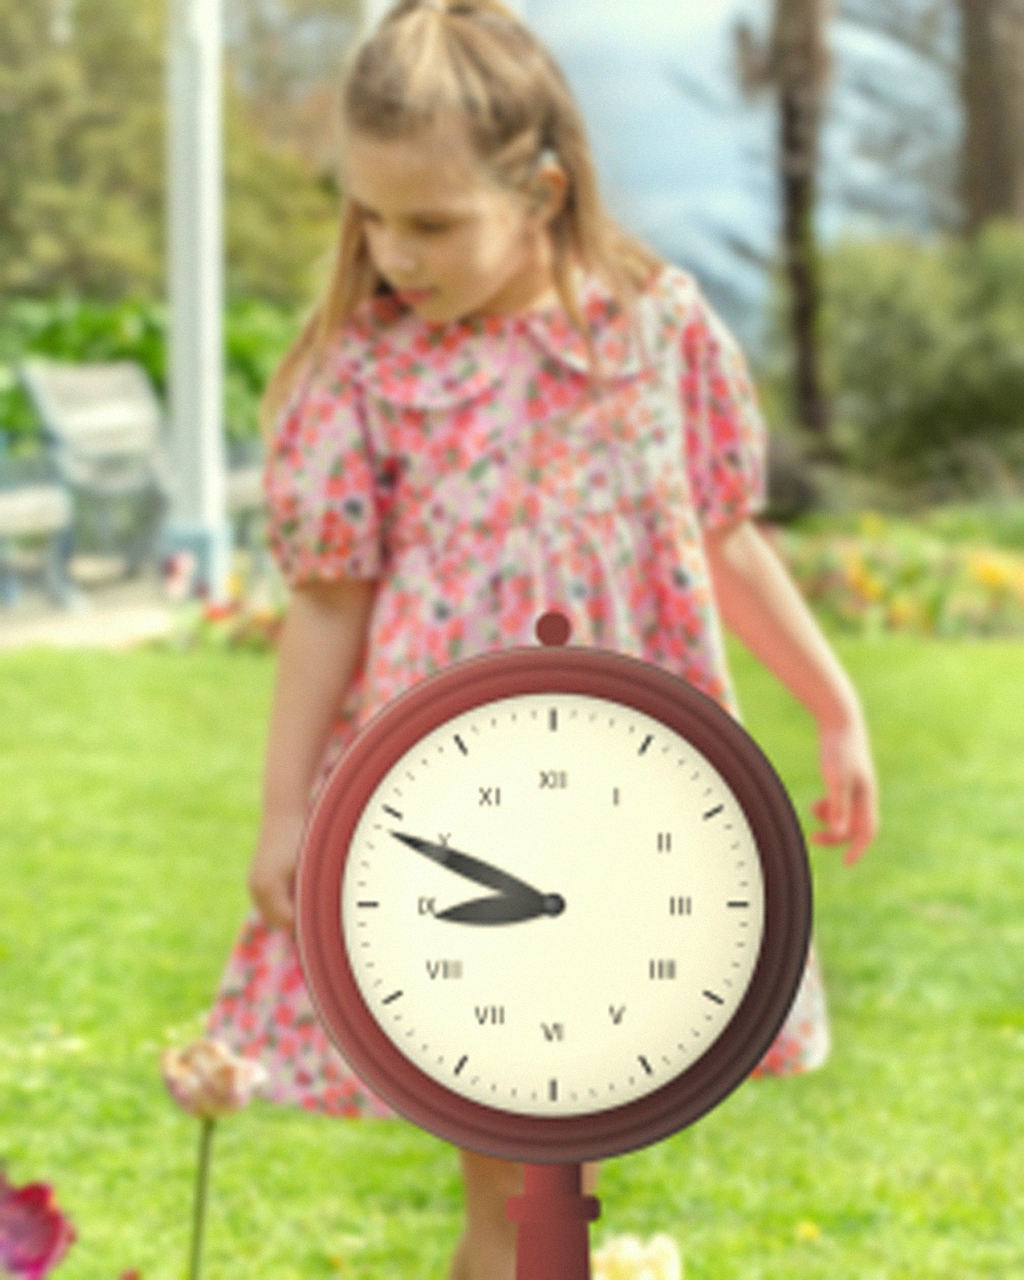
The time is 8,49
